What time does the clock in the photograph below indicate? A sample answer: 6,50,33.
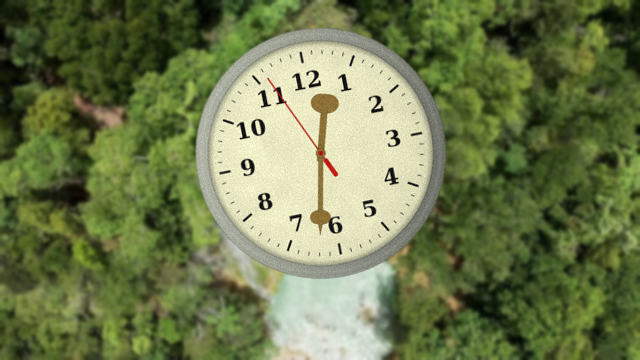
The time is 12,31,56
